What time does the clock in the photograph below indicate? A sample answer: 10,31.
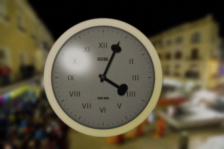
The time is 4,04
